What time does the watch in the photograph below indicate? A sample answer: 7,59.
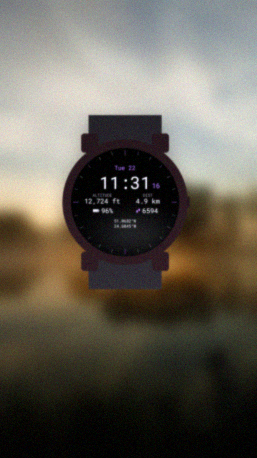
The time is 11,31
